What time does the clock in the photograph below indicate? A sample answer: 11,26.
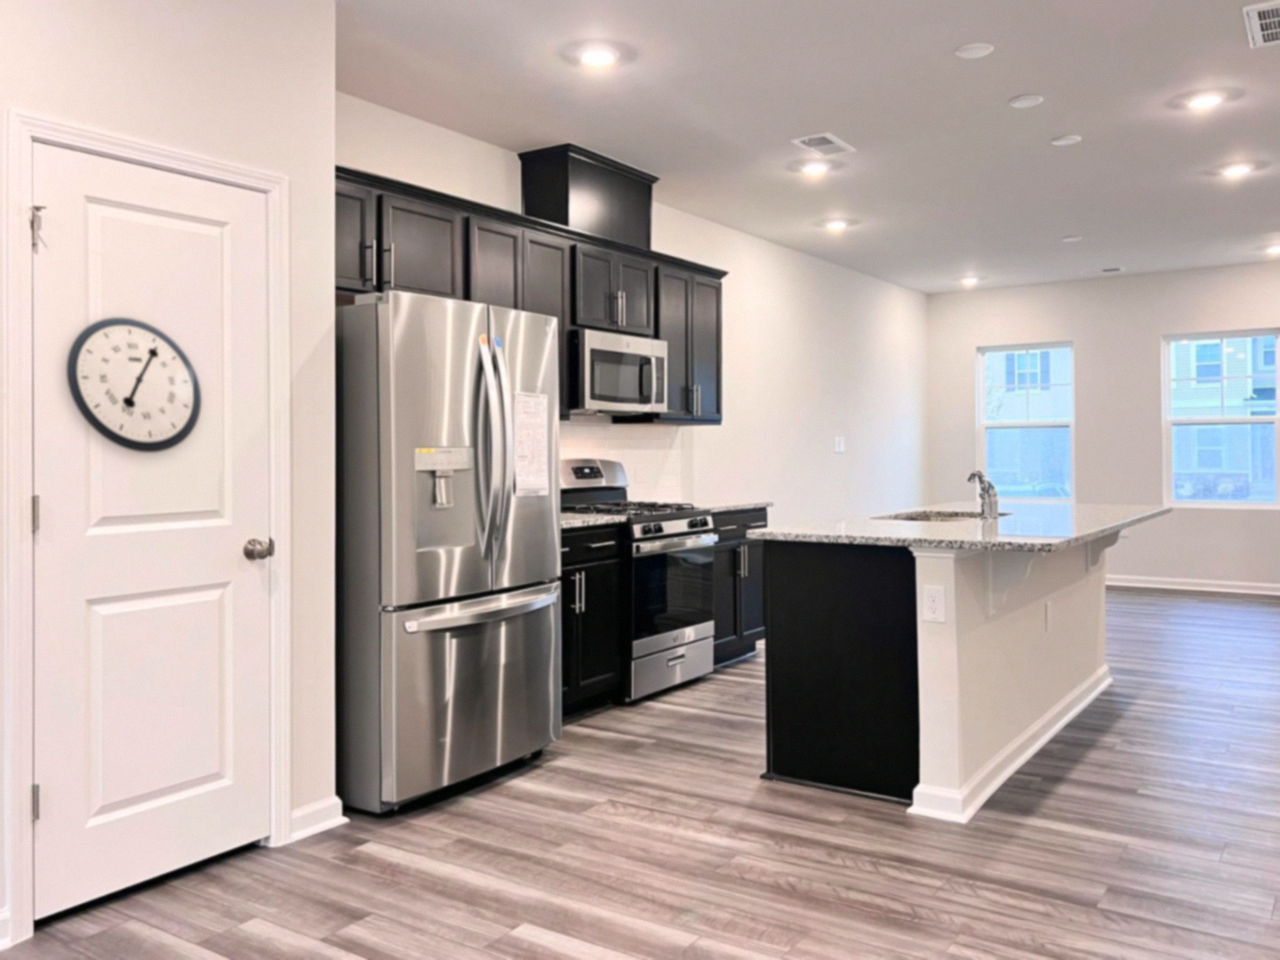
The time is 7,06
